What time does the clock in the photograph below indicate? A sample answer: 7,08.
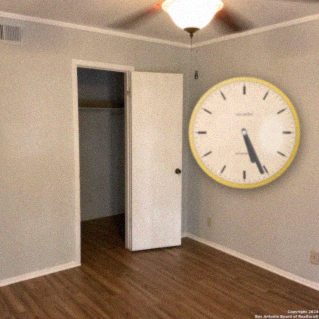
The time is 5,26
